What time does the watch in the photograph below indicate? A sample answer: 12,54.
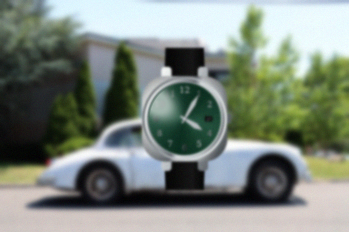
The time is 4,05
